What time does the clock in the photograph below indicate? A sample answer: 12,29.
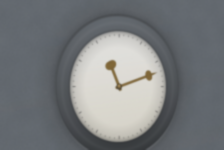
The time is 11,12
